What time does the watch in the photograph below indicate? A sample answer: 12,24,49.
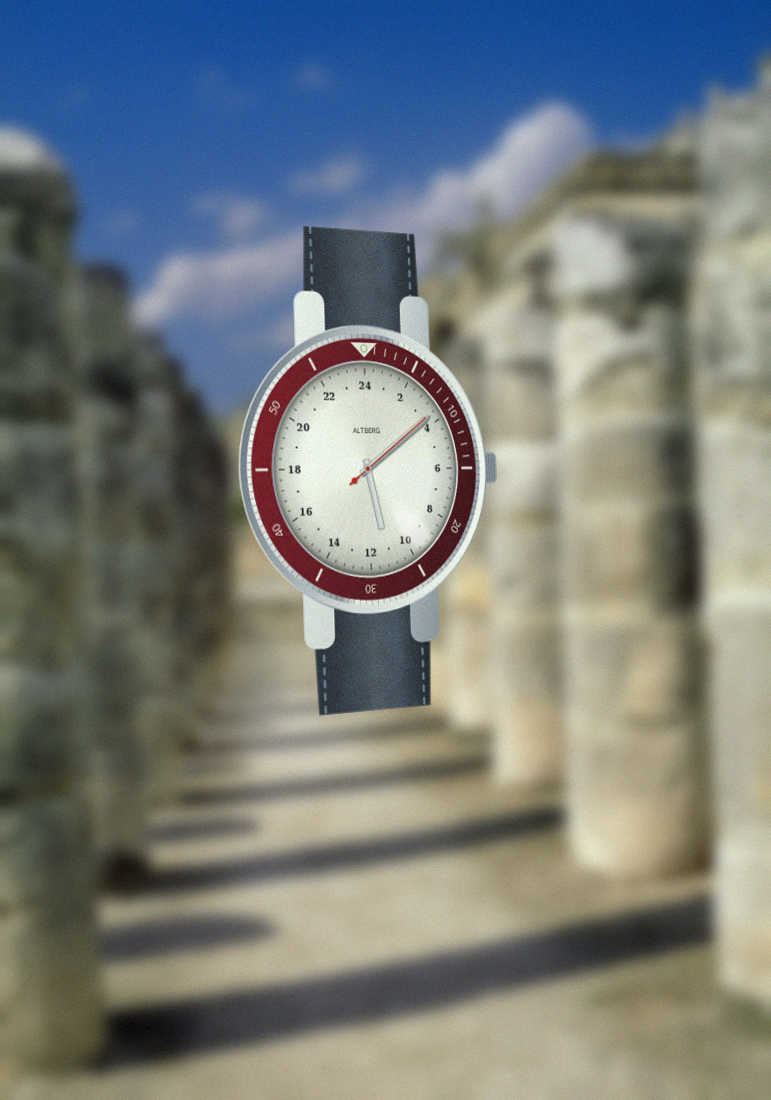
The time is 11,09,09
